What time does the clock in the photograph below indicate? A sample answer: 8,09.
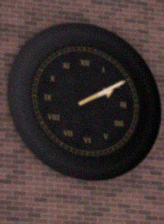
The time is 2,10
